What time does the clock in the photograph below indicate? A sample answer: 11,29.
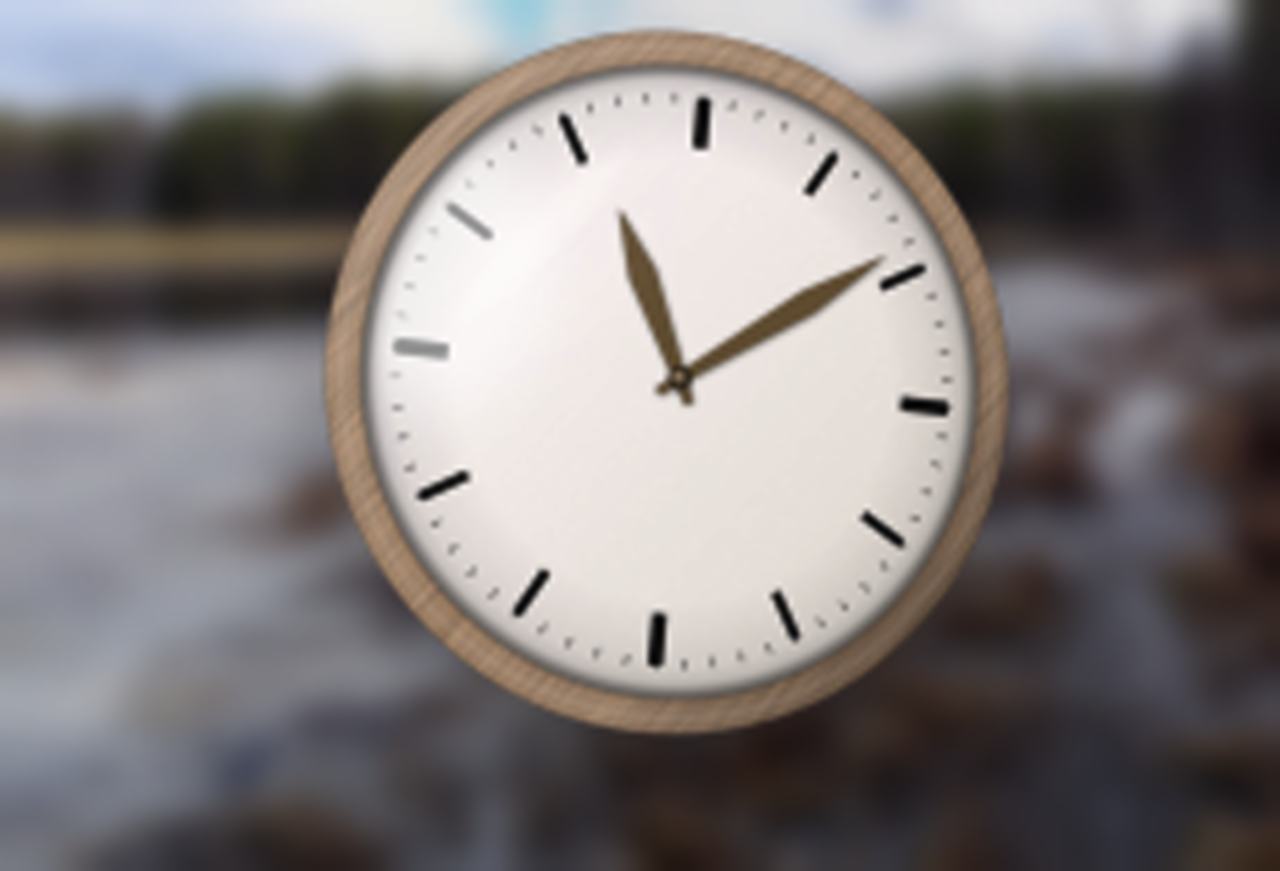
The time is 11,09
